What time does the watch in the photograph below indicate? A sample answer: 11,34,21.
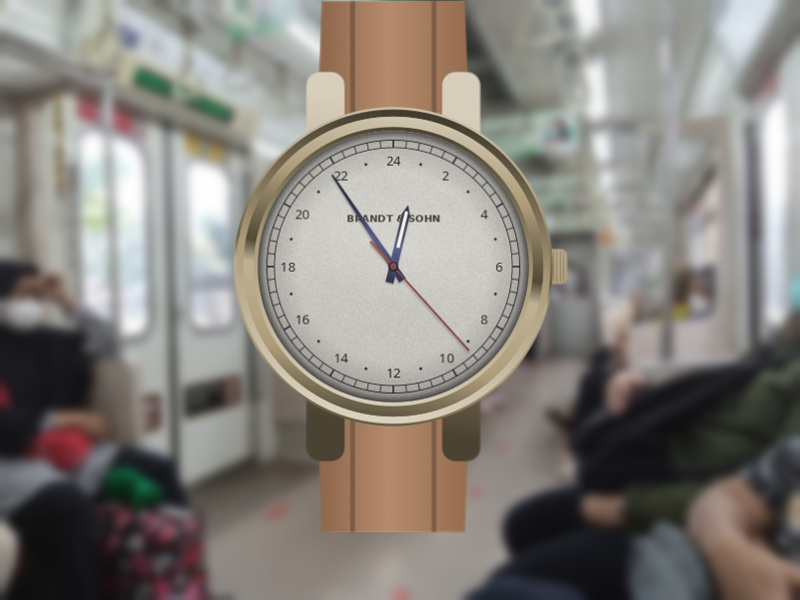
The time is 0,54,23
